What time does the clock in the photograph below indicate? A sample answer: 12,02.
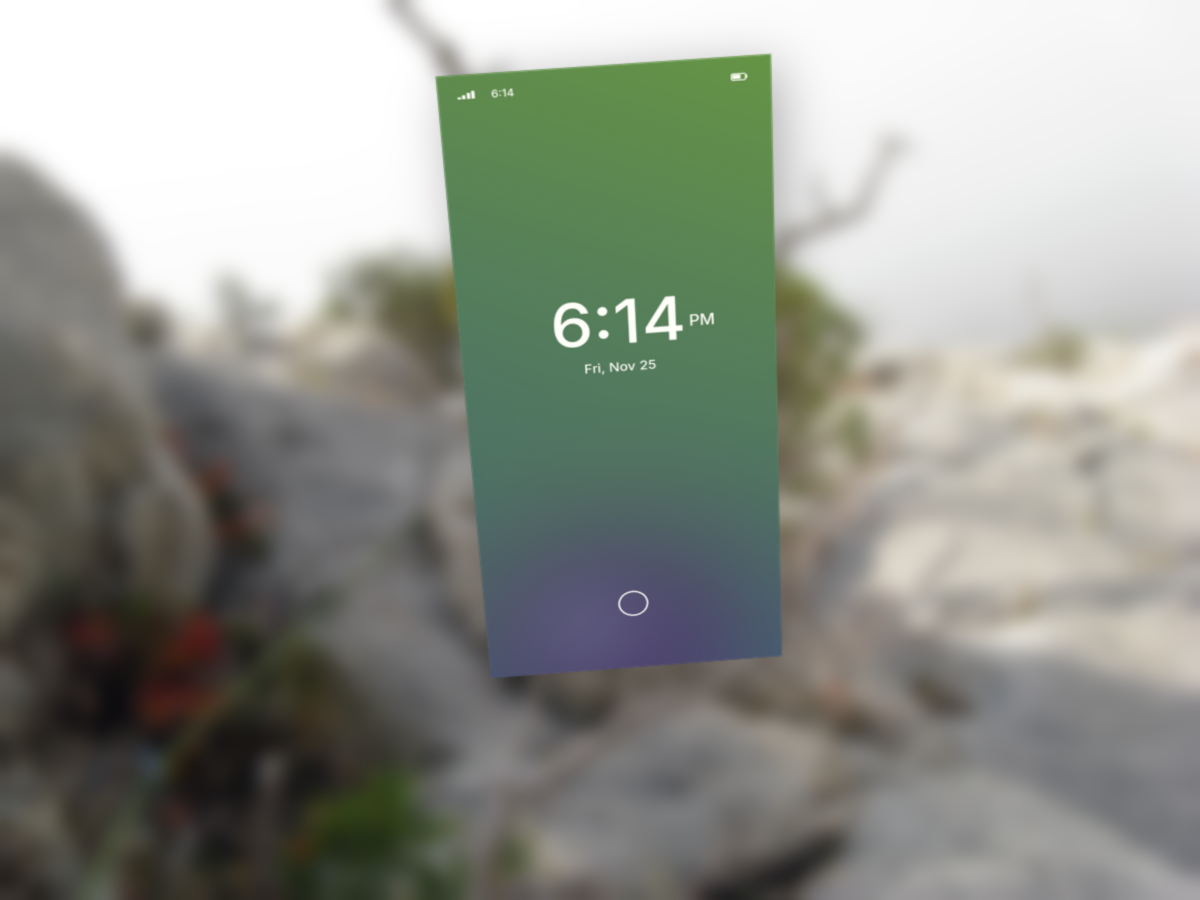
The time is 6,14
